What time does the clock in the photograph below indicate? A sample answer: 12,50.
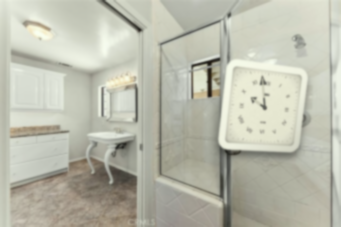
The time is 9,58
